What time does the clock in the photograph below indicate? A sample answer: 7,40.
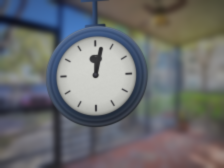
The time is 12,02
